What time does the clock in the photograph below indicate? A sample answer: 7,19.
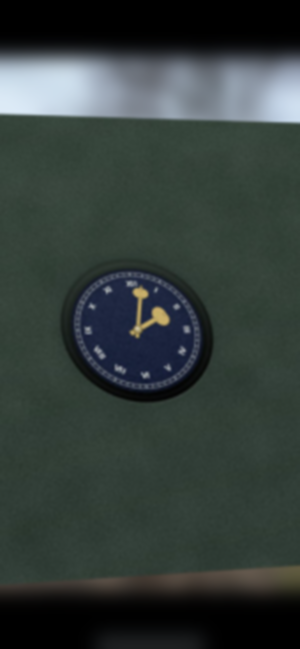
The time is 2,02
